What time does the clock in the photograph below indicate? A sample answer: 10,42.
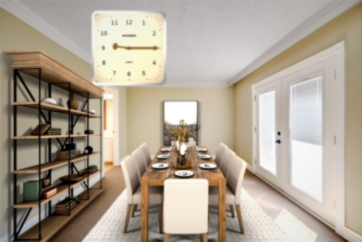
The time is 9,15
